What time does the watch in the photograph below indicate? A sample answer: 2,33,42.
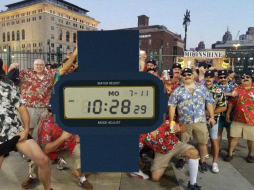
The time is 10,28,29
